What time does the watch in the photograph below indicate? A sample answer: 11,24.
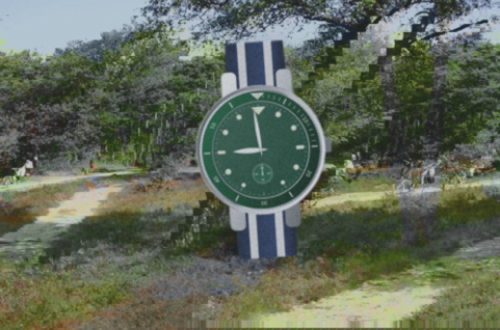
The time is 8,59
